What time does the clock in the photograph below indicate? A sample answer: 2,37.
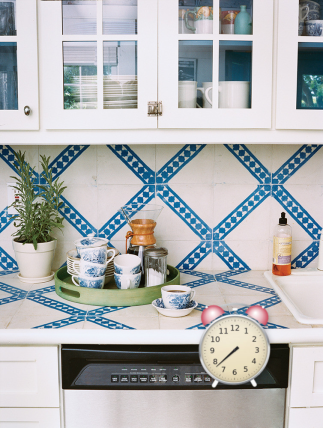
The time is 7,38
